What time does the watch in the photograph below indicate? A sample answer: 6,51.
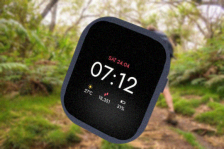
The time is 7,12
